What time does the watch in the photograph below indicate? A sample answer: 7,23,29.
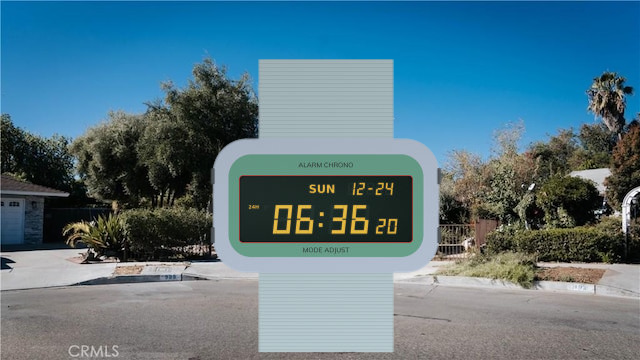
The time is 6,36,20
